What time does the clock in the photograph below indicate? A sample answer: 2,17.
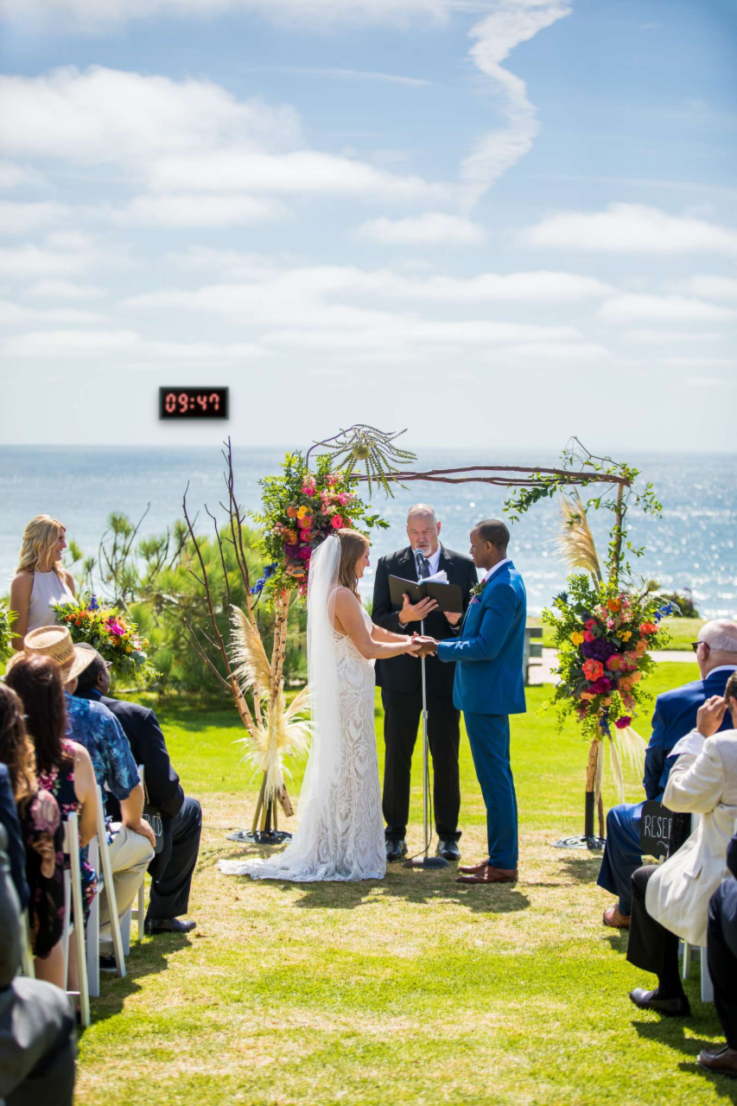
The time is 9,47
